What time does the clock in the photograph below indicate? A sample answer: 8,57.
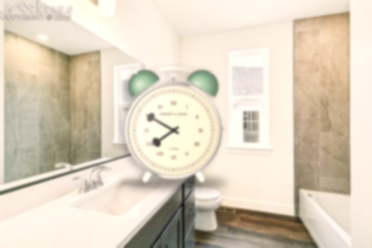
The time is 7,50
